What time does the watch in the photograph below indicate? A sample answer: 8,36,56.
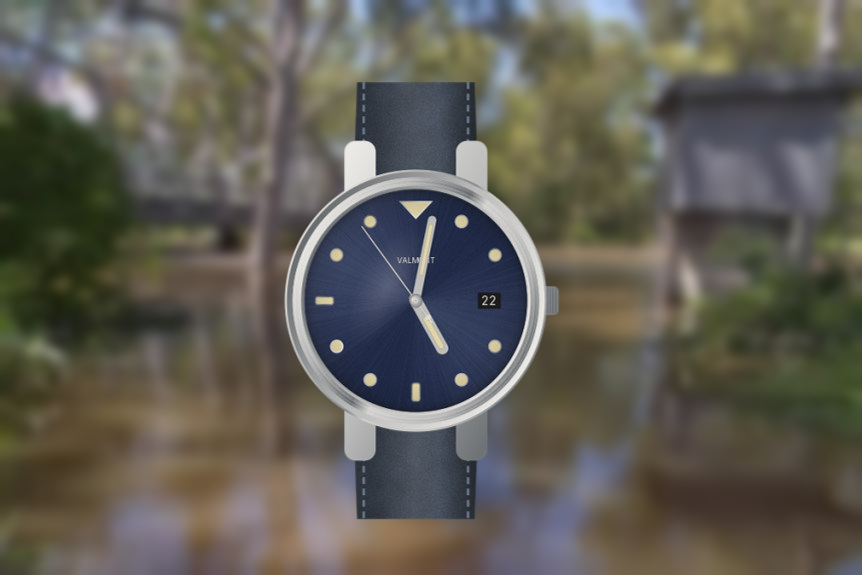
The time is 5,01,54
